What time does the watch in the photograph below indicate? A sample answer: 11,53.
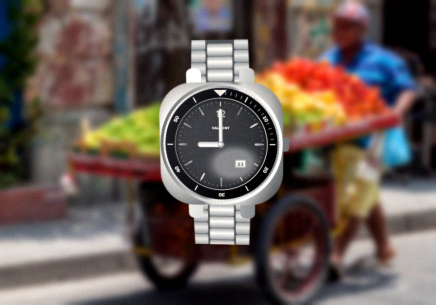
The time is 9,00
